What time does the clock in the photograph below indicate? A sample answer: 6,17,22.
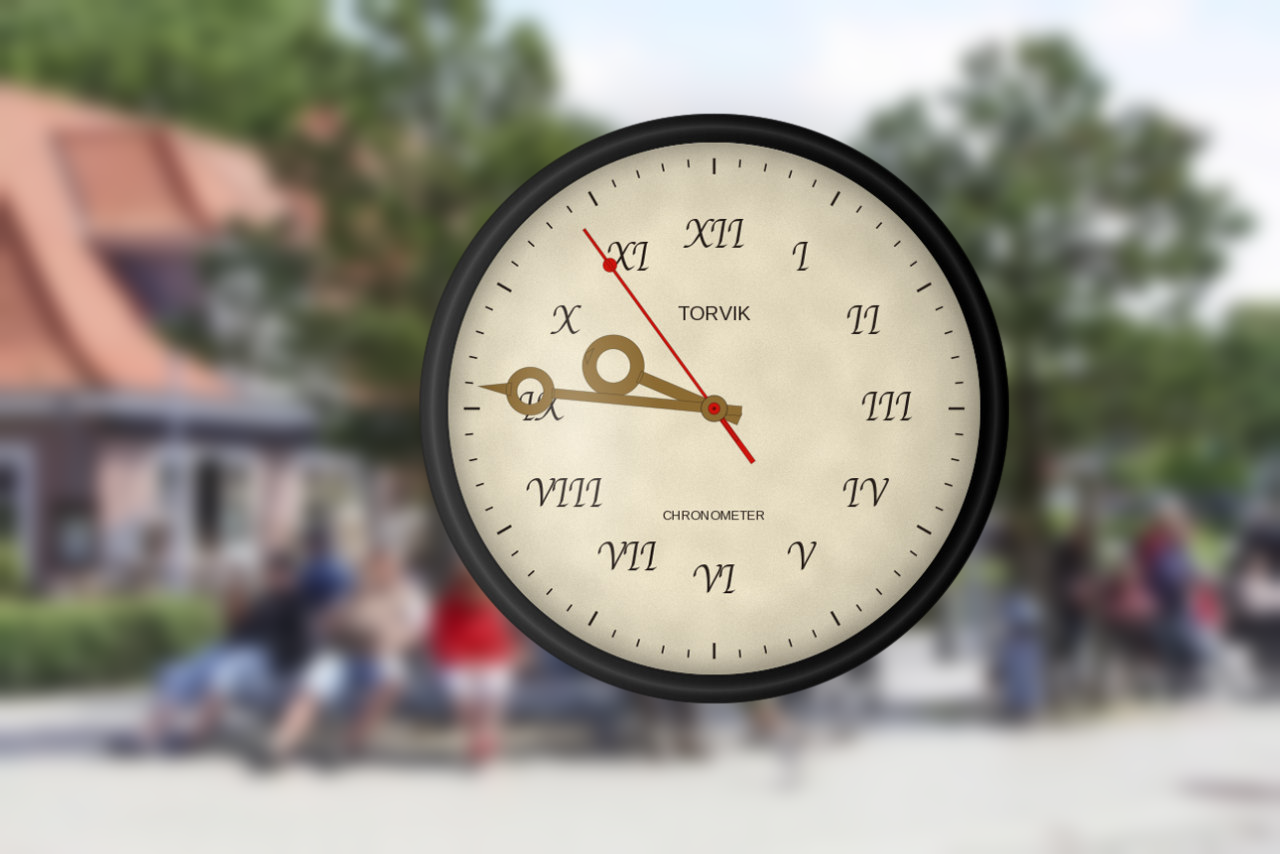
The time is 9,45,54
